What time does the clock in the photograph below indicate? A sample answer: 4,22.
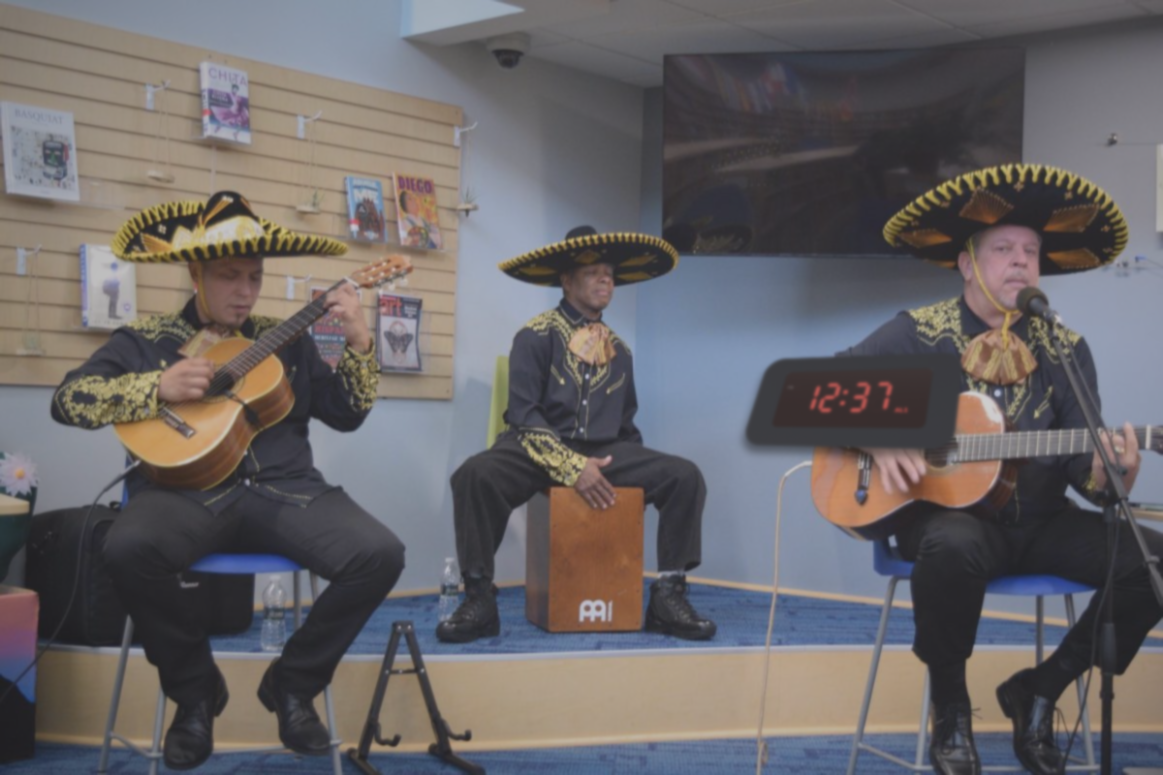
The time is 12,37
